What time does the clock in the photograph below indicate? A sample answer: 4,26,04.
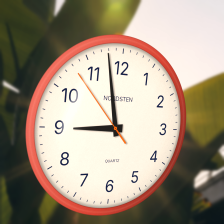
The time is 8,57,53
